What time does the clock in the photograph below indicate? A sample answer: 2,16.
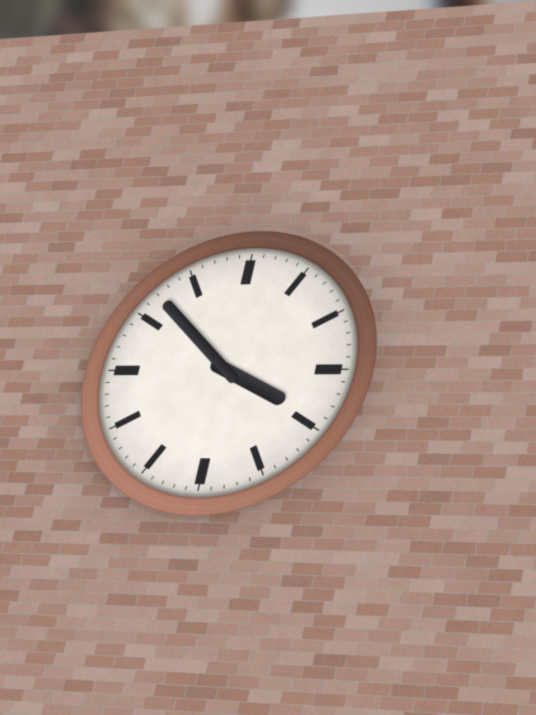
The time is 3,52
